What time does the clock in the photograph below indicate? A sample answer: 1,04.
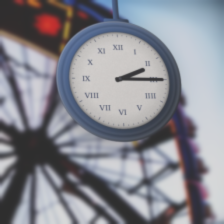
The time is 2,15
